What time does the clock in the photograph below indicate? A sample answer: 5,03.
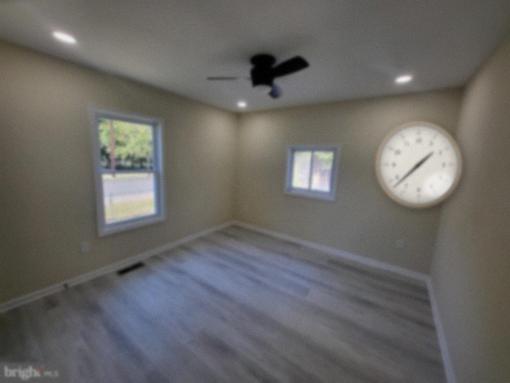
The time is 1,38
